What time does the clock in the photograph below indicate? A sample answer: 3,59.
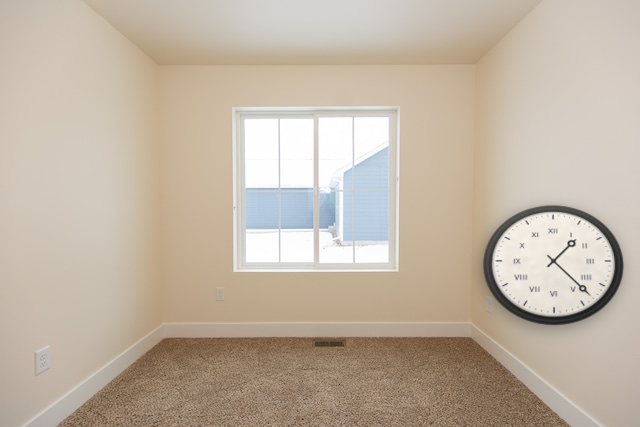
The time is 1,23
